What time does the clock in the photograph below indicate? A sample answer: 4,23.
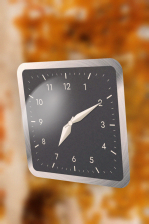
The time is 7,10
